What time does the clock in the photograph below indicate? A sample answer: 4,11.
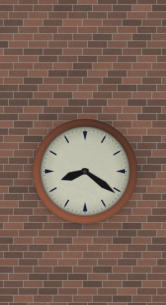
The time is 8,21
